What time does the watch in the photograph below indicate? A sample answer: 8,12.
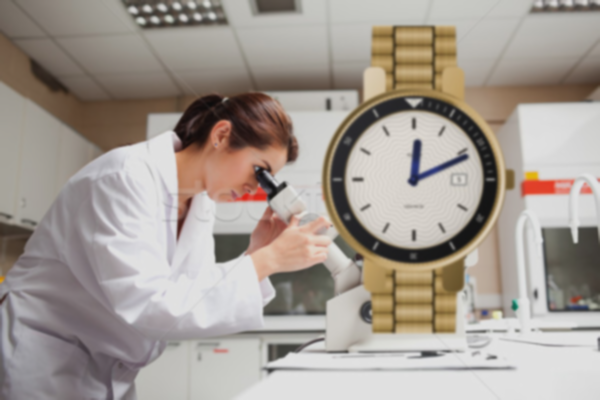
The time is 12,11
